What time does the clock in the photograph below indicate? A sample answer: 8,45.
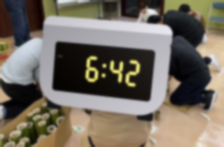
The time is 6,42
